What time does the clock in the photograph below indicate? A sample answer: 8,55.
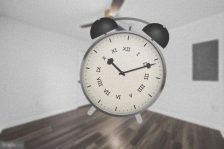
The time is 10,11
